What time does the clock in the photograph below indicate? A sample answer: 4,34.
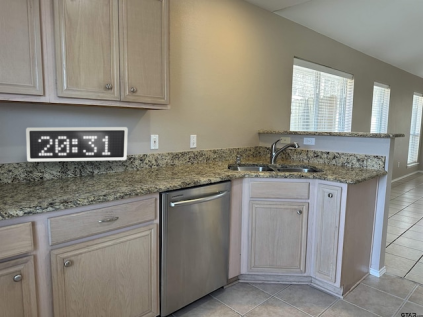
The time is 20,31
